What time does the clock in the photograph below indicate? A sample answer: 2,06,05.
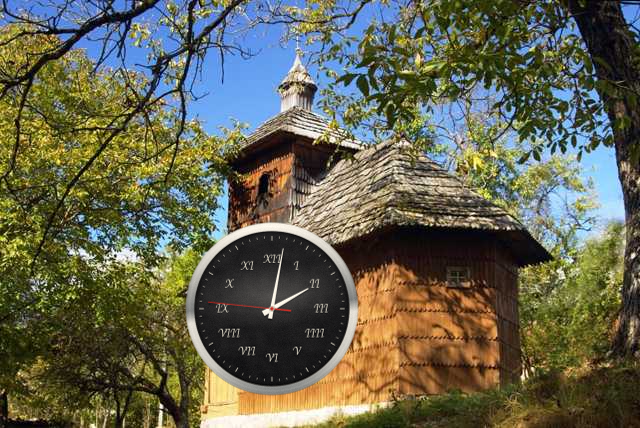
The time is 2,01,46
